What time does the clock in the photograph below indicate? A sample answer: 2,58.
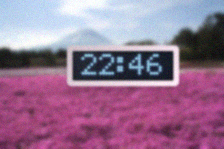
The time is 22,46
